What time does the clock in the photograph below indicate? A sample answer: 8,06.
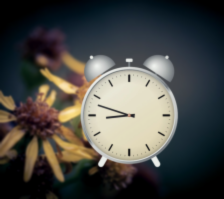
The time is 8,48
